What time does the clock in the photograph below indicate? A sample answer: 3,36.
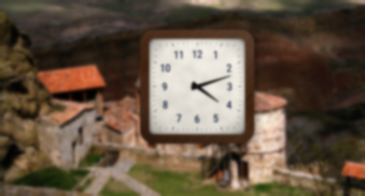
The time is 4,12
